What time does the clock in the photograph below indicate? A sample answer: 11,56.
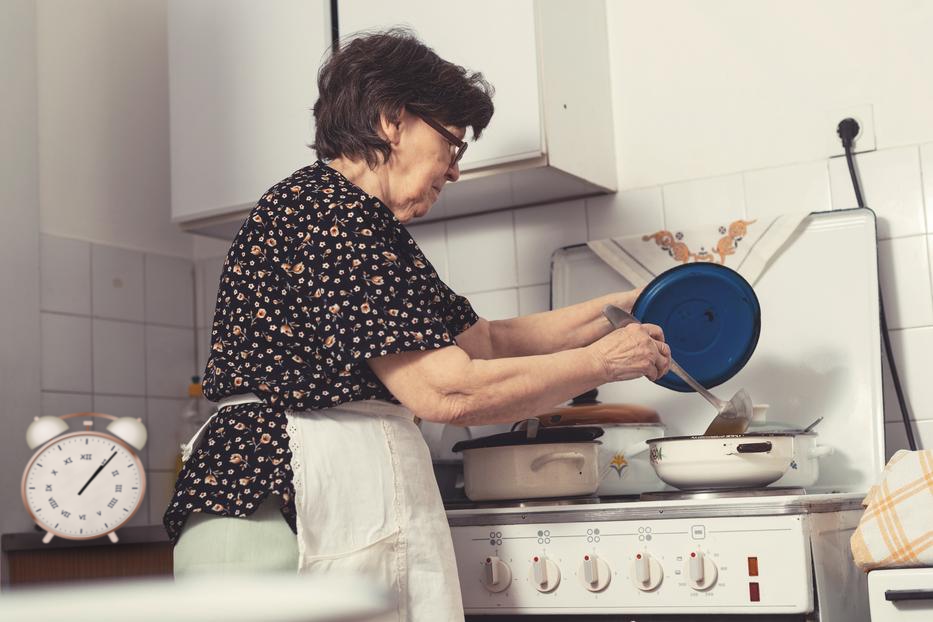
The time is 1,06
